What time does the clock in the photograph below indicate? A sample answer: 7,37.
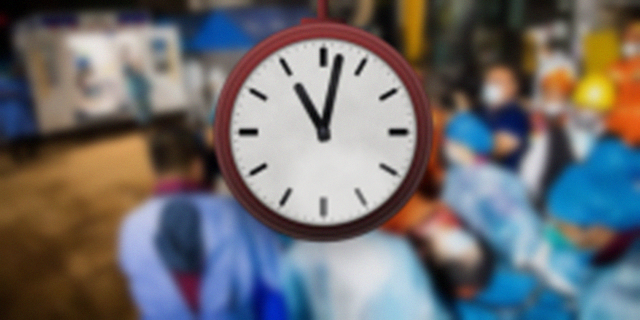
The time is 11,02
